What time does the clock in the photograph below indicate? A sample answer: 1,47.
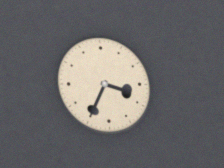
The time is 3,35
